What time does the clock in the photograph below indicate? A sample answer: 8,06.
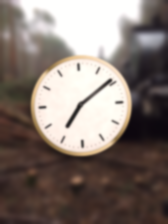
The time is 7,09
